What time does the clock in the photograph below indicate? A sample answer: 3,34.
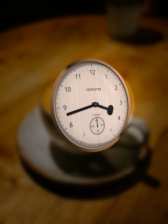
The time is 3,43
